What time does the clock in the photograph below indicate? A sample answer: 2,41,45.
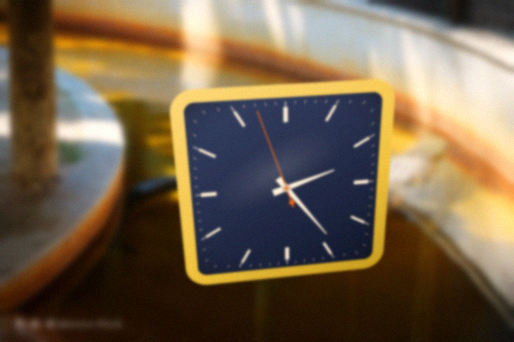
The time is 2,23,57
